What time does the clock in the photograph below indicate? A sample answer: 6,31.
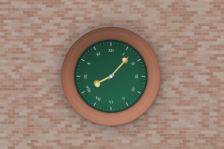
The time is 8,07
